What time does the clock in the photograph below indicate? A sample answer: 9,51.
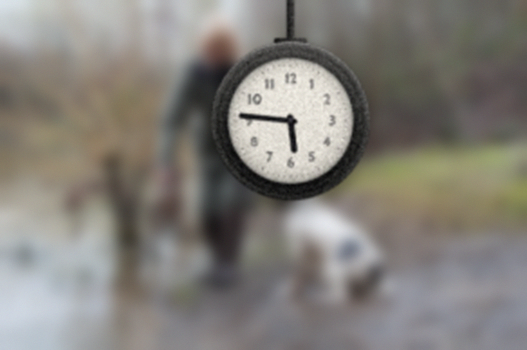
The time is 5,46
